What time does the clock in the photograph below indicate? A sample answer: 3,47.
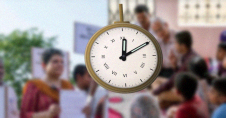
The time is 12,10
